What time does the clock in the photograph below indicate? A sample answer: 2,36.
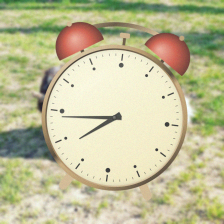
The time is 7,44
